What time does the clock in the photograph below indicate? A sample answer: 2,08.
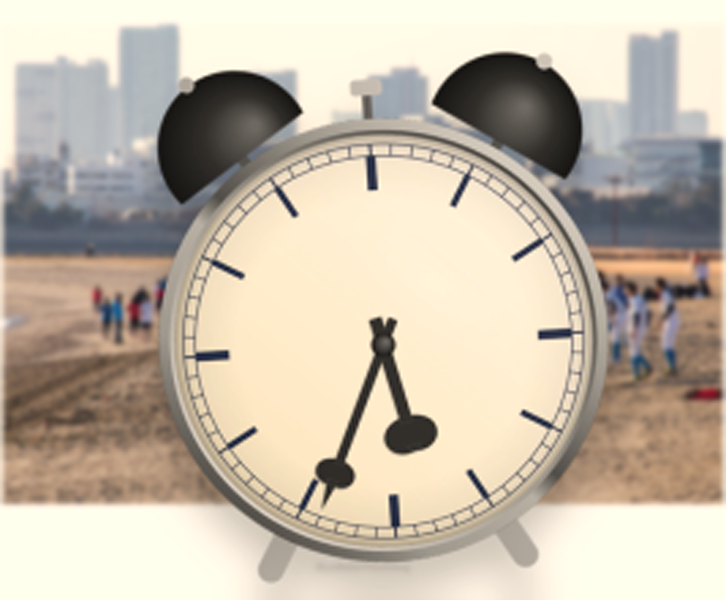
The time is 5,34
